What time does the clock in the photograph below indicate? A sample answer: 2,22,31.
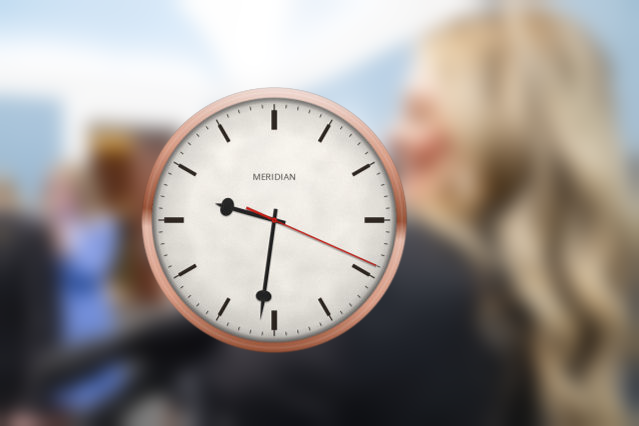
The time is 9,31,19
